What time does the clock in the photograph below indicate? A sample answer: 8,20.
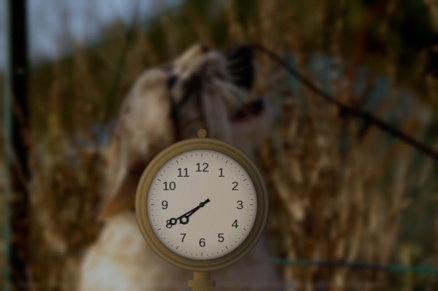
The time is 7,40
